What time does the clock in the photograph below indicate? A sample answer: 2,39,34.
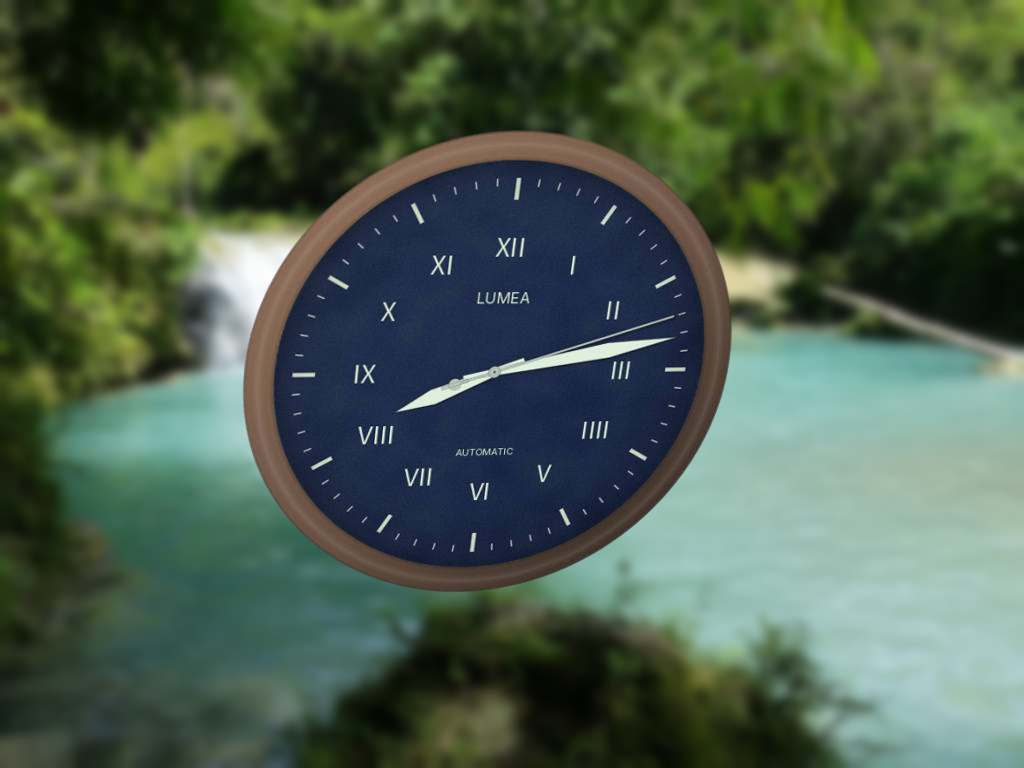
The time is 8,13,12
